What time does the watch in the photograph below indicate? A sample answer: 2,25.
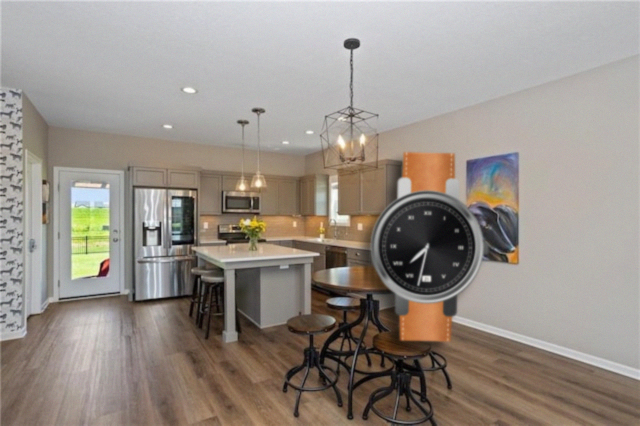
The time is 7,32
